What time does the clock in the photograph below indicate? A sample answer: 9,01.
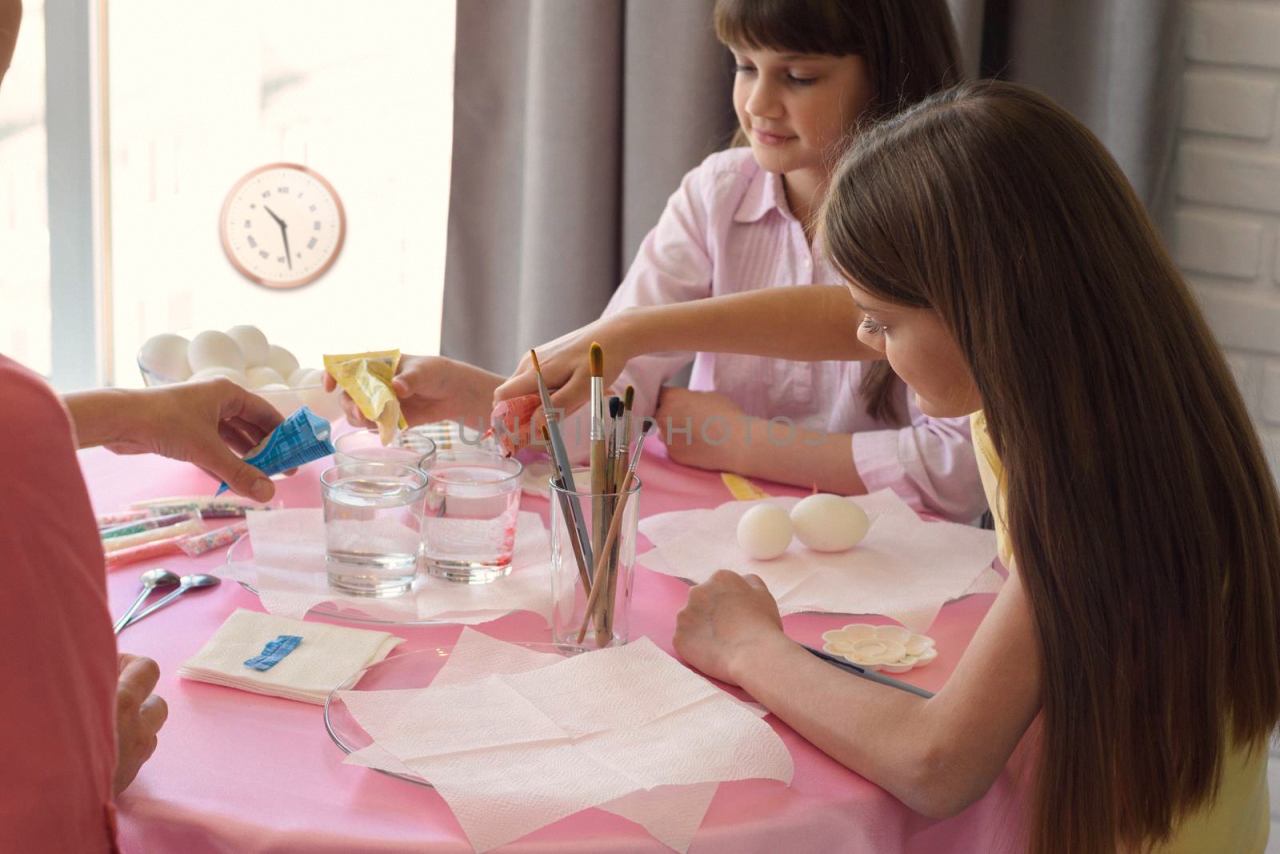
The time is 10,28
